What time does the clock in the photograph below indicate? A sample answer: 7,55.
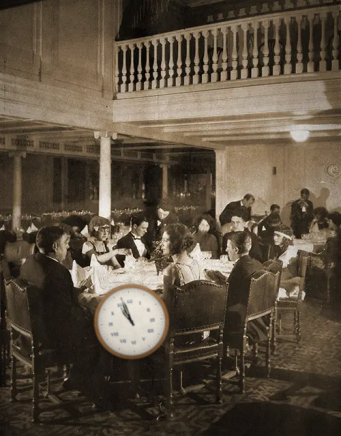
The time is 10,57
